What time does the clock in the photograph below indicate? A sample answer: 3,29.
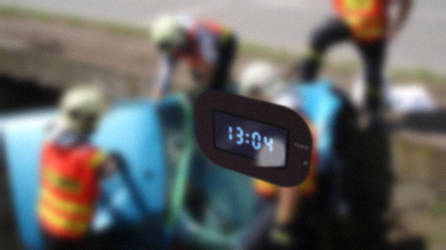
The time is 13,04
